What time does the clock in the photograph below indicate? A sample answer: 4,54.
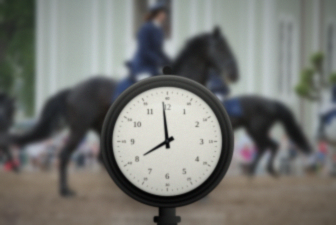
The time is 7,59
